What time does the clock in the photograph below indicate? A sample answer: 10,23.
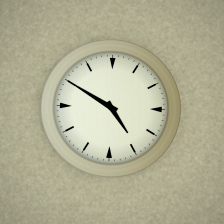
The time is 4,50
